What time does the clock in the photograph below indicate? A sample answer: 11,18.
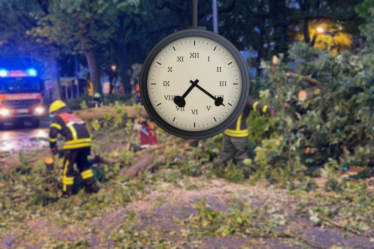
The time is 7,21
